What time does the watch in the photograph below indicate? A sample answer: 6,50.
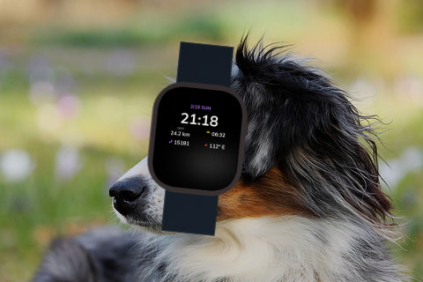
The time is 21,18
